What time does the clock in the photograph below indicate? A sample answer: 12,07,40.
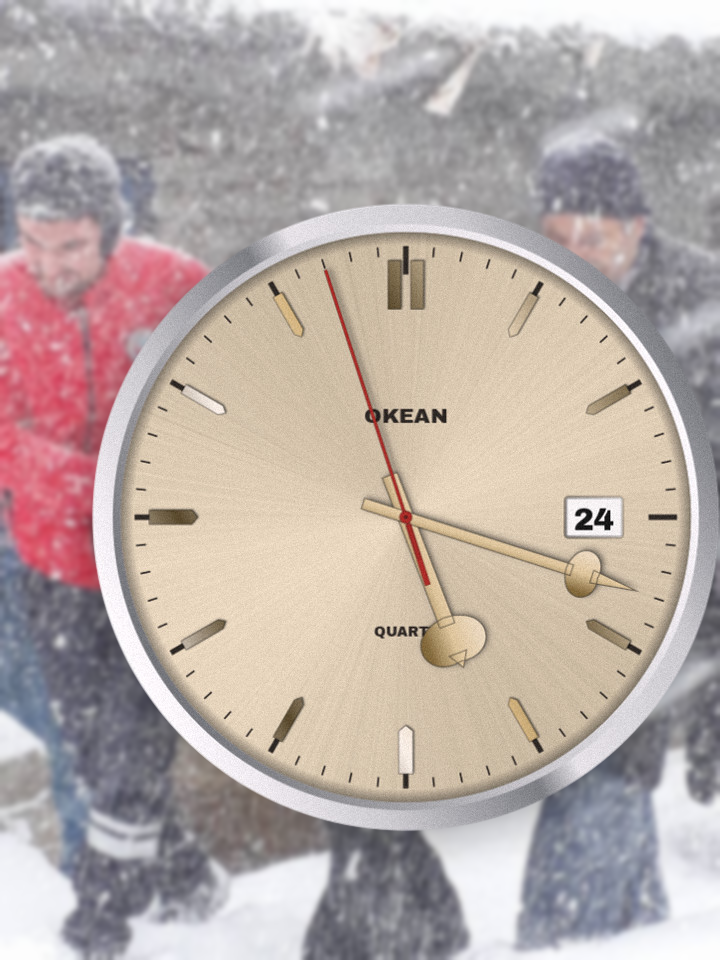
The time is 5,17,57
